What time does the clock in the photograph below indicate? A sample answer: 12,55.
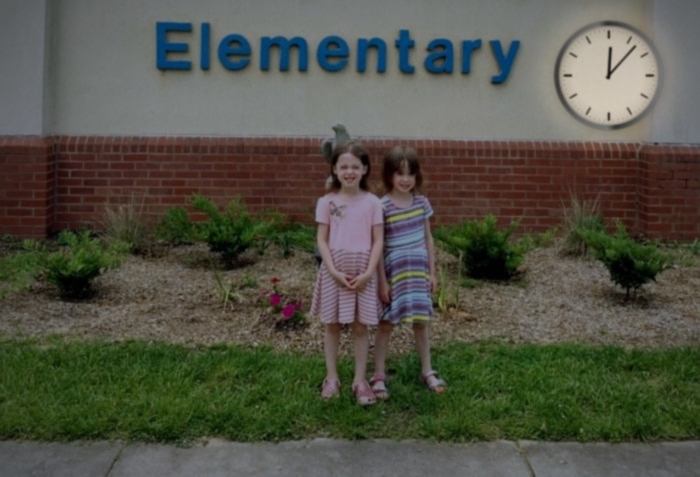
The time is 12,07
